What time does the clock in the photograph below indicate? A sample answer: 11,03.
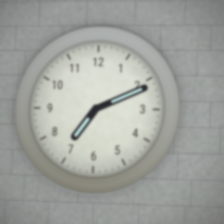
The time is 7,11
